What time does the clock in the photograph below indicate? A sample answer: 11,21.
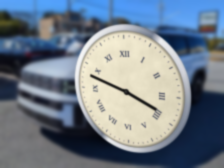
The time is 3,48
